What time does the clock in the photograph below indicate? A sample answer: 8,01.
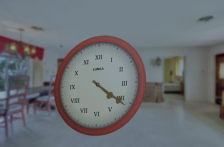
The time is 4,21
